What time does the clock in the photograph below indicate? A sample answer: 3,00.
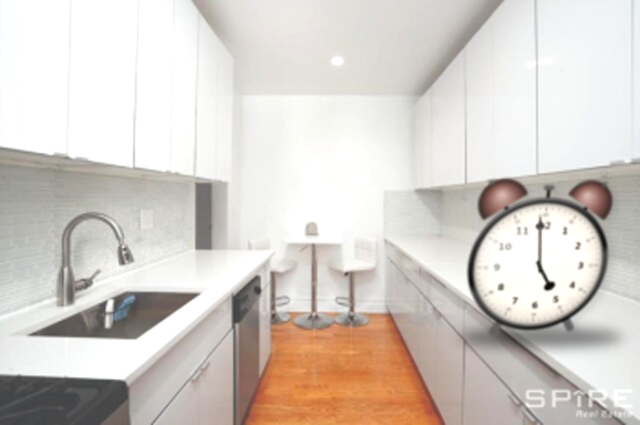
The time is 4,59
